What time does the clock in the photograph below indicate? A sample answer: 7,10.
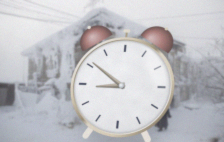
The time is 8,51
